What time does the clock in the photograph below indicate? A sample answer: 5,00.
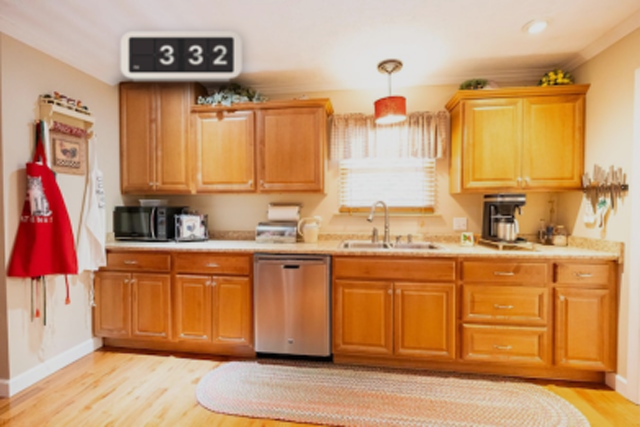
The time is 3,32
